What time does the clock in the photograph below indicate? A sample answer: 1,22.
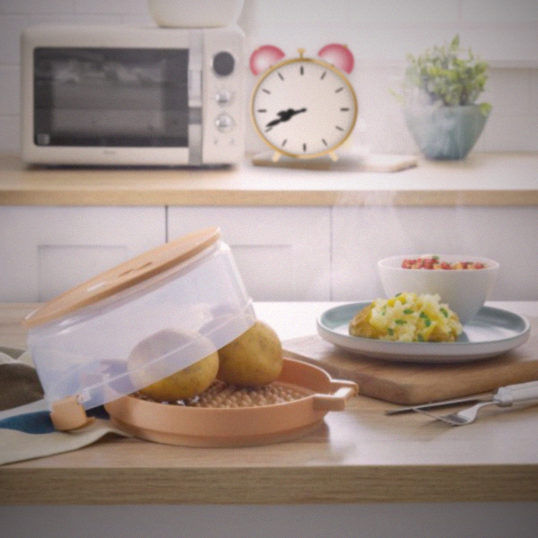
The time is 8,41
